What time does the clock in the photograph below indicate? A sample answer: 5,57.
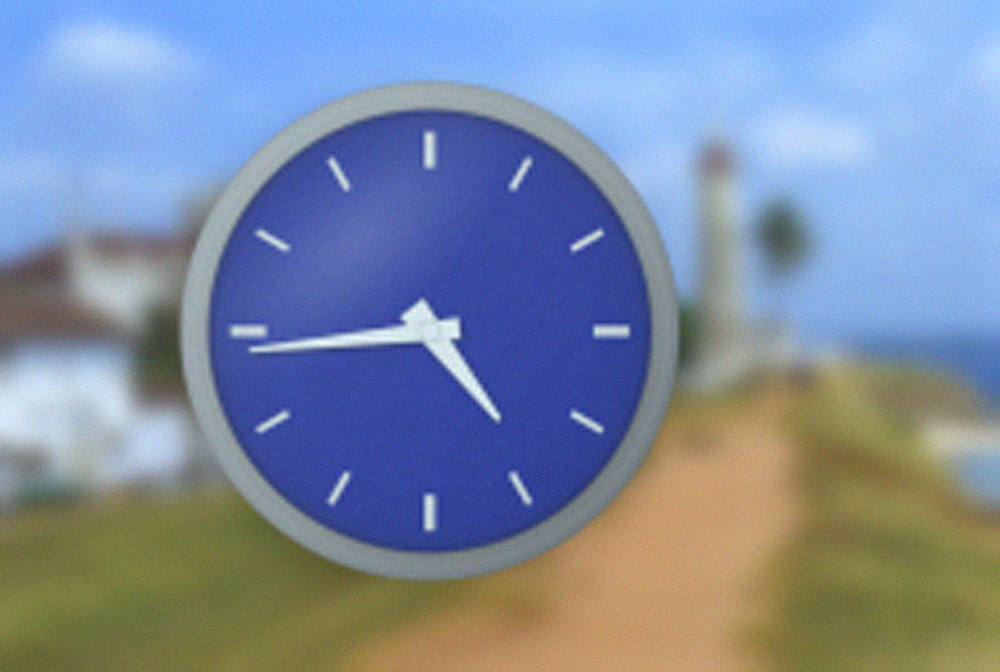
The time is 4,44
